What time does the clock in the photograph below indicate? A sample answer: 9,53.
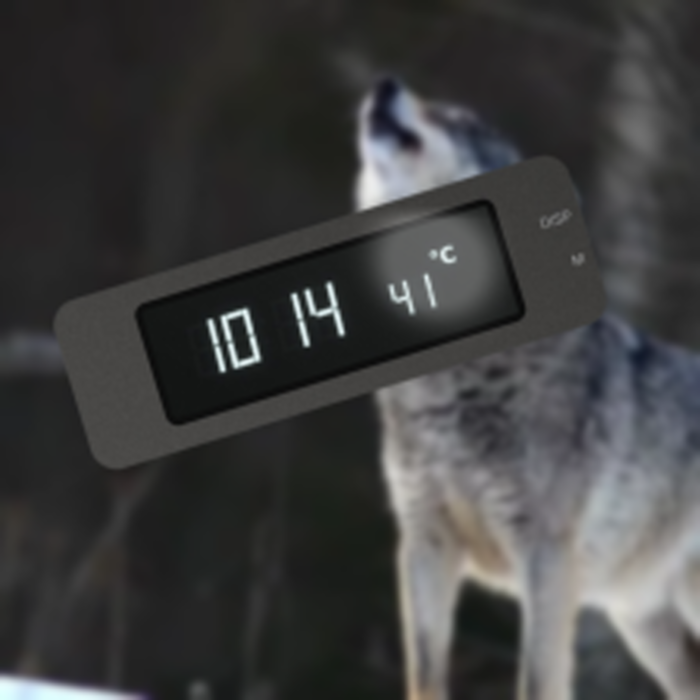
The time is 10,14
